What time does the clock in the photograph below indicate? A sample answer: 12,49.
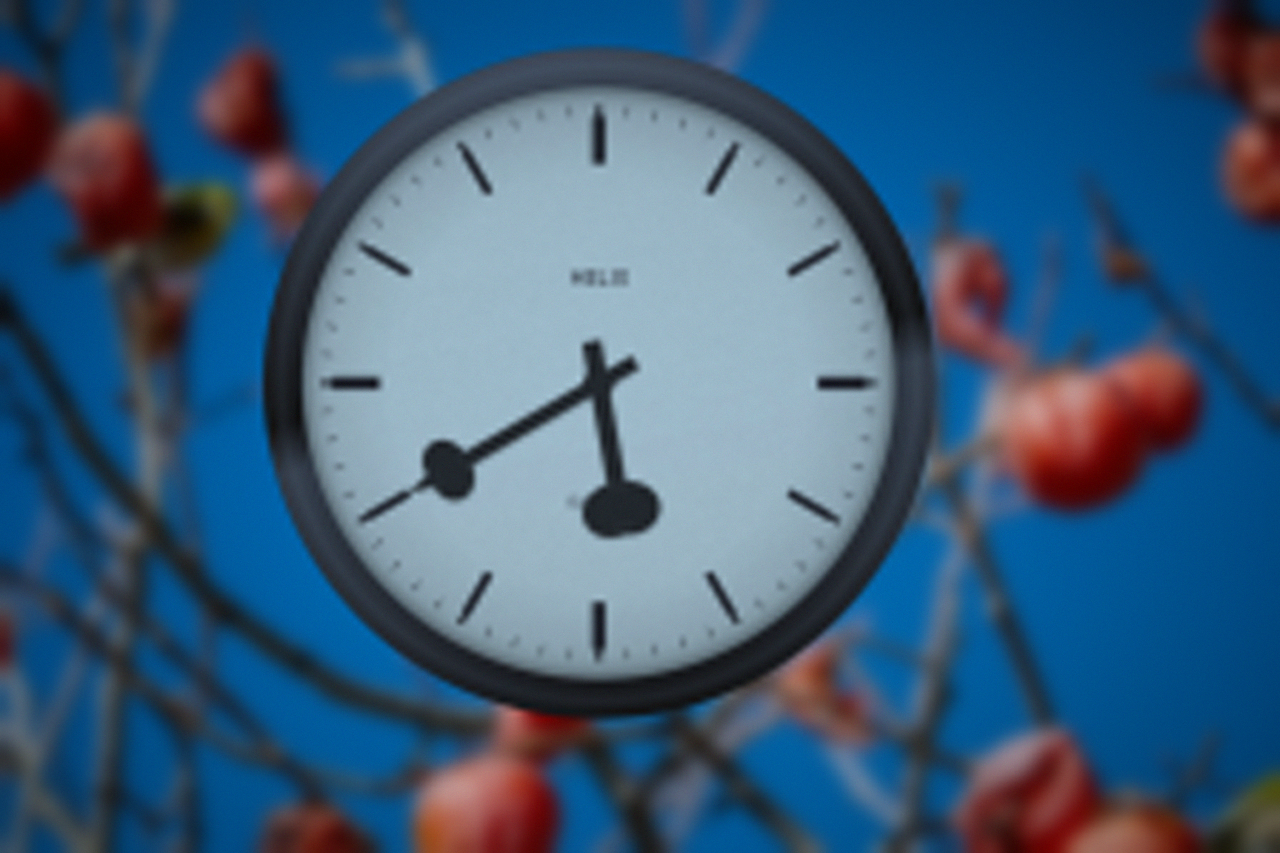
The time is 5,40
